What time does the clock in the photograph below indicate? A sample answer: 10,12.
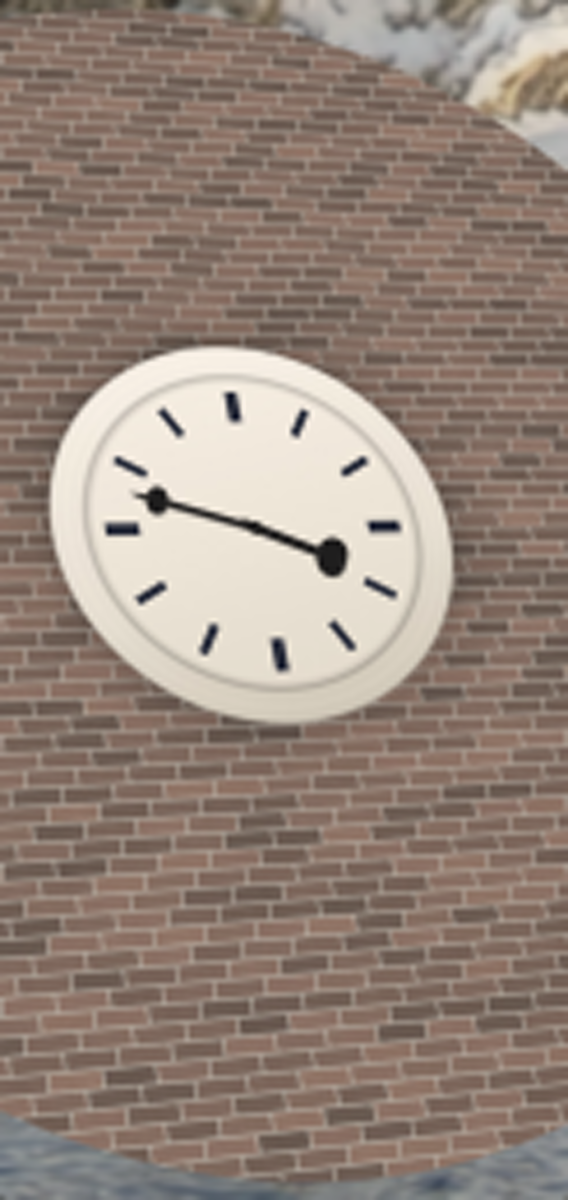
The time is 3,48
